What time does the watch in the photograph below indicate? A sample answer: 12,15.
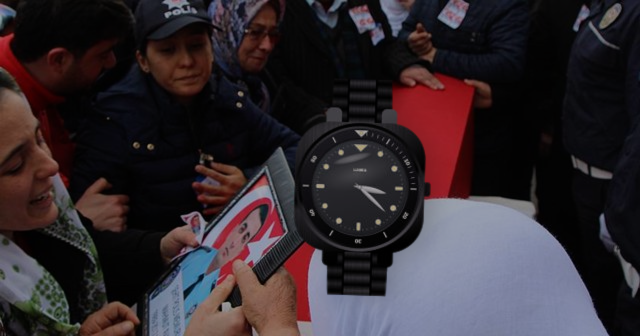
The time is 3,22
